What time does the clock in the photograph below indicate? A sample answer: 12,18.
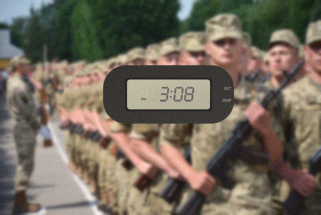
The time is 3,08
